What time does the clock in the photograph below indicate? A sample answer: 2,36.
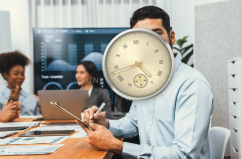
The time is 4,43
